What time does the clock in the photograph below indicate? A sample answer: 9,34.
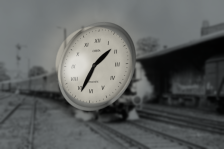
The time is 1,34
